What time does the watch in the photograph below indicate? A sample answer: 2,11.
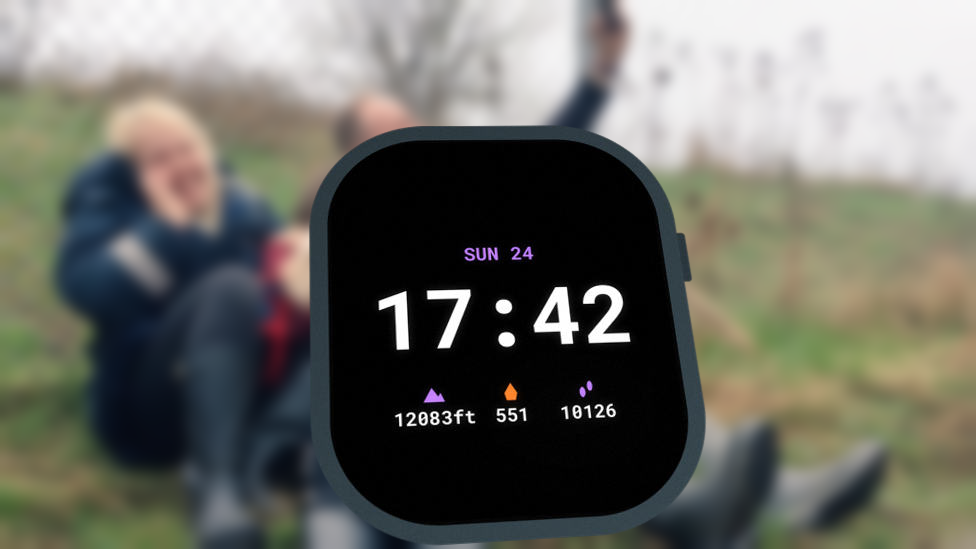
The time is 17,42
